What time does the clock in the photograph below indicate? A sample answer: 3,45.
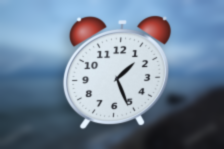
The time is 1,26
